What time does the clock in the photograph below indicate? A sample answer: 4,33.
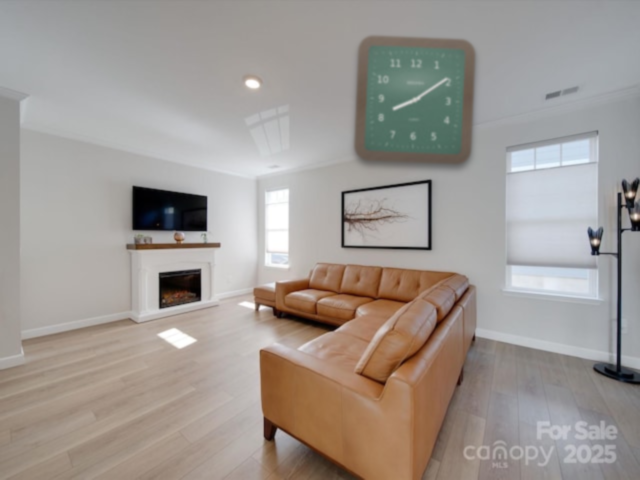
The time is 8,09
